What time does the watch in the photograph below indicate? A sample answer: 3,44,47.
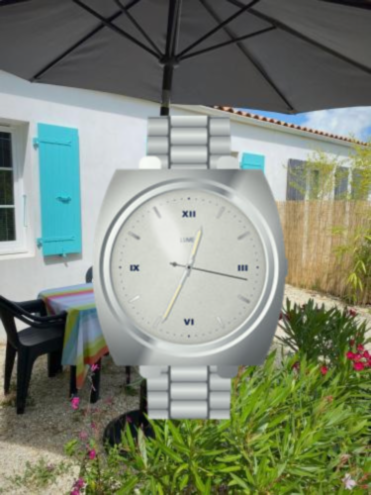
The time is 12,34,17
